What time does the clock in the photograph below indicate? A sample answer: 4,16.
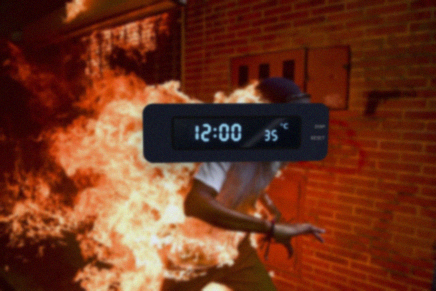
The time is 12,00
